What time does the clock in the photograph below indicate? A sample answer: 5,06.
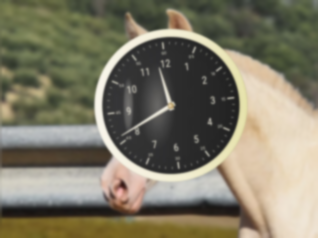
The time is 11,41
